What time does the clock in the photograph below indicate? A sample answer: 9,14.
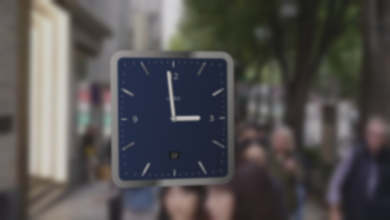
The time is 2,59
